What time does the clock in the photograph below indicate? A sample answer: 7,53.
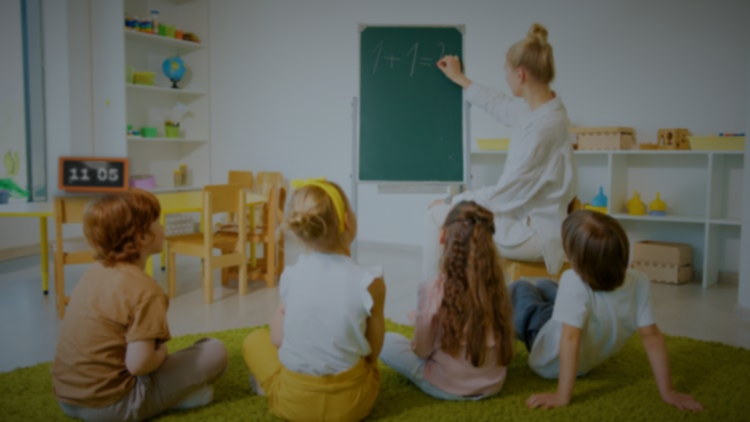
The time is 11,05
